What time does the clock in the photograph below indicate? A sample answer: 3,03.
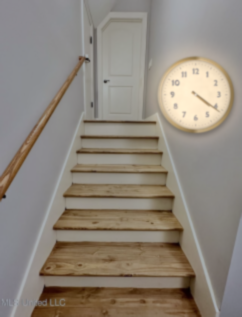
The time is 4,21
